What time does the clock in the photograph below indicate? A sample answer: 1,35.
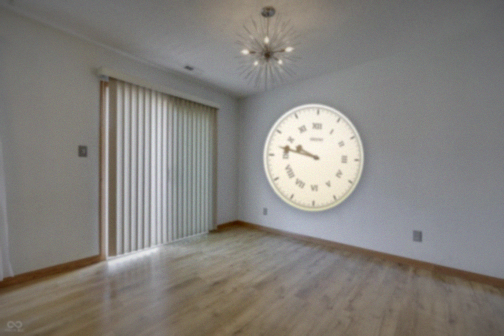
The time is 9,47
